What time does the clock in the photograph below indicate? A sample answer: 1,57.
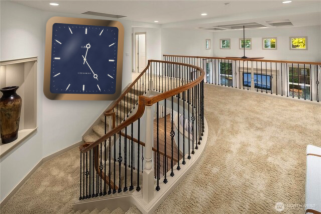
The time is 12,24
